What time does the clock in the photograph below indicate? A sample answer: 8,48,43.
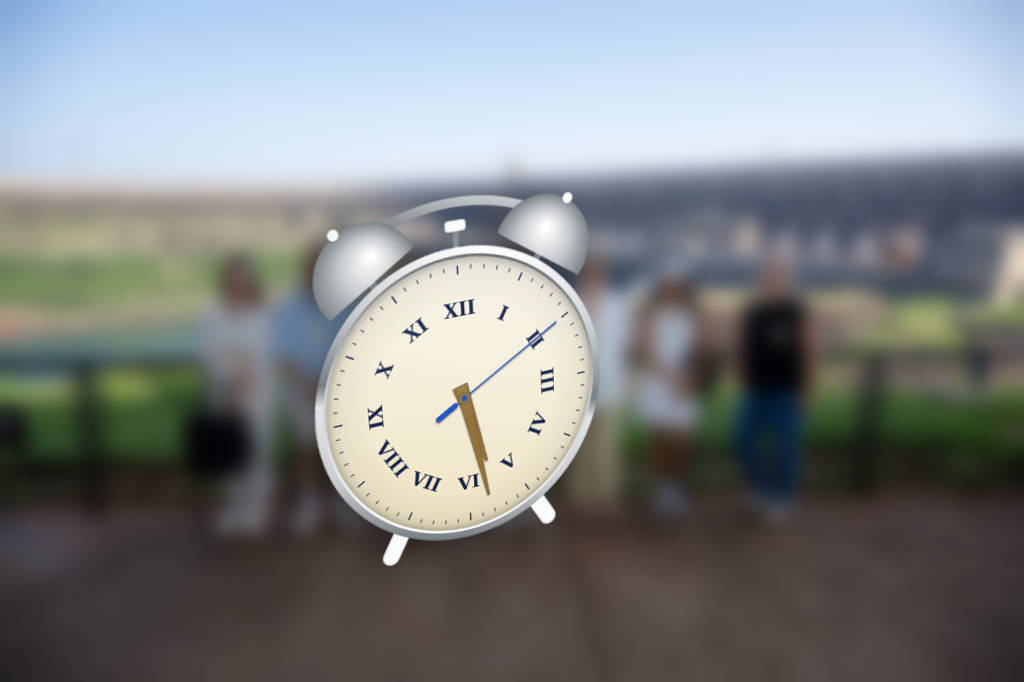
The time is 5,28,10
